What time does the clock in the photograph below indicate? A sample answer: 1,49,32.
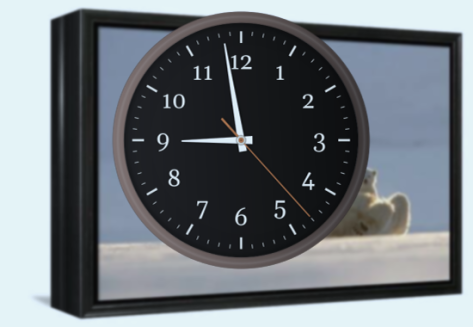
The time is 8,58,23
